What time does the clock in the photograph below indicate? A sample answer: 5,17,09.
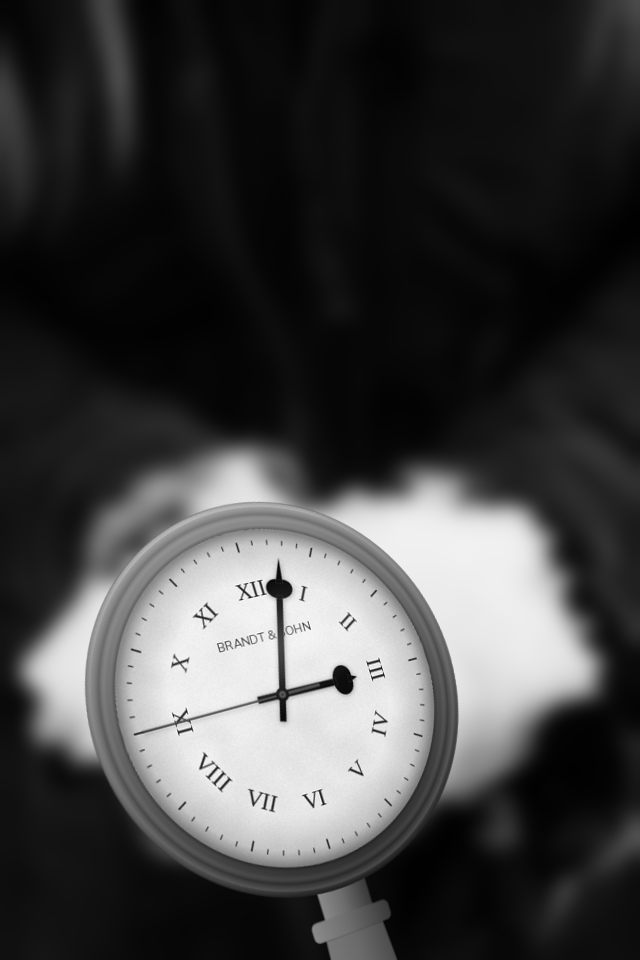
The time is 3,02,45
